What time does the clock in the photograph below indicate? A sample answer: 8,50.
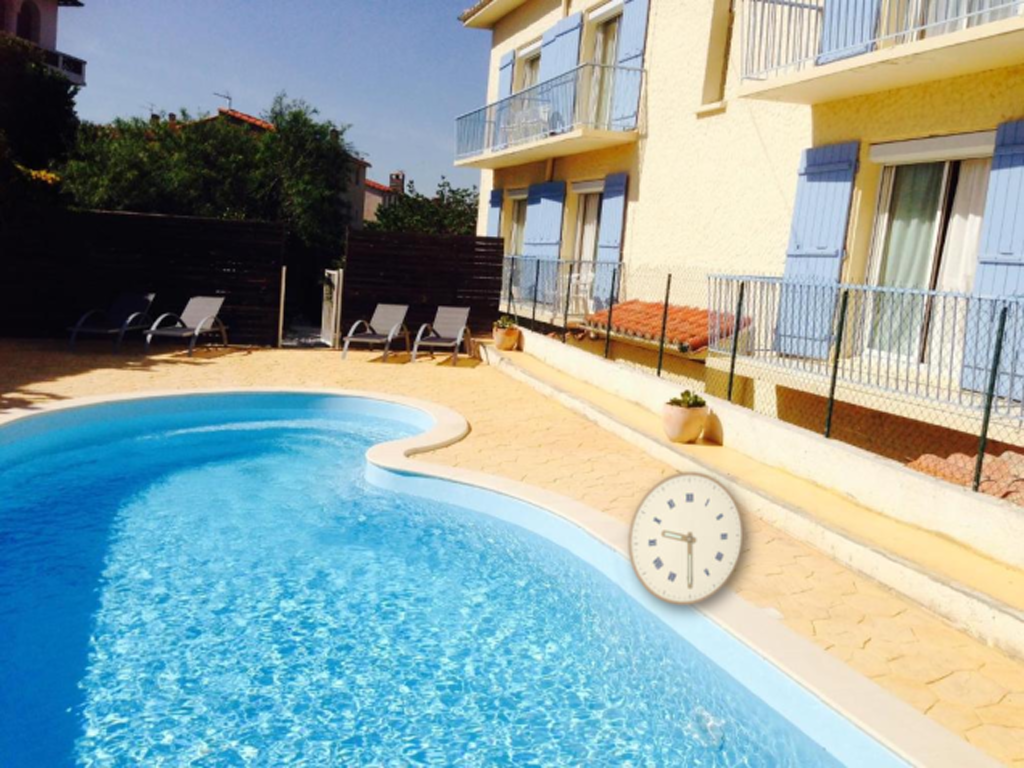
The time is 9,30
